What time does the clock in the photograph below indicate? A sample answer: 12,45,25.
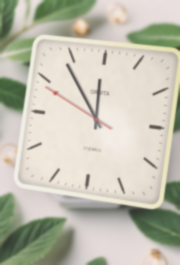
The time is 11,53,49
